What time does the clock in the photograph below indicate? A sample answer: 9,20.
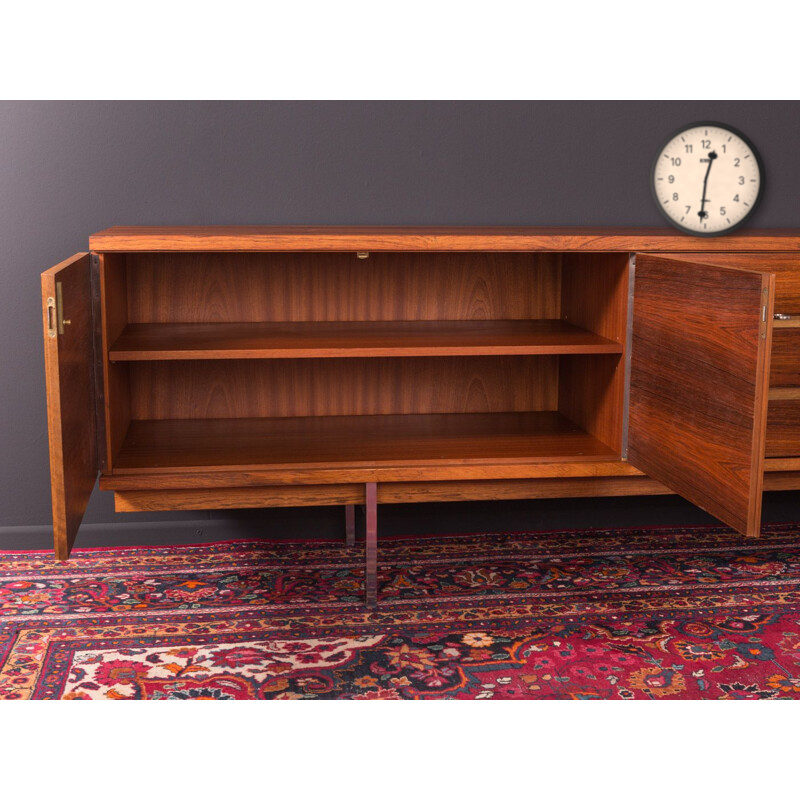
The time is 12,31
